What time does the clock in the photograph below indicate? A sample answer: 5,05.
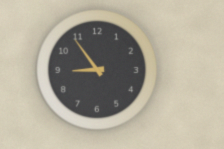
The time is 8,54
